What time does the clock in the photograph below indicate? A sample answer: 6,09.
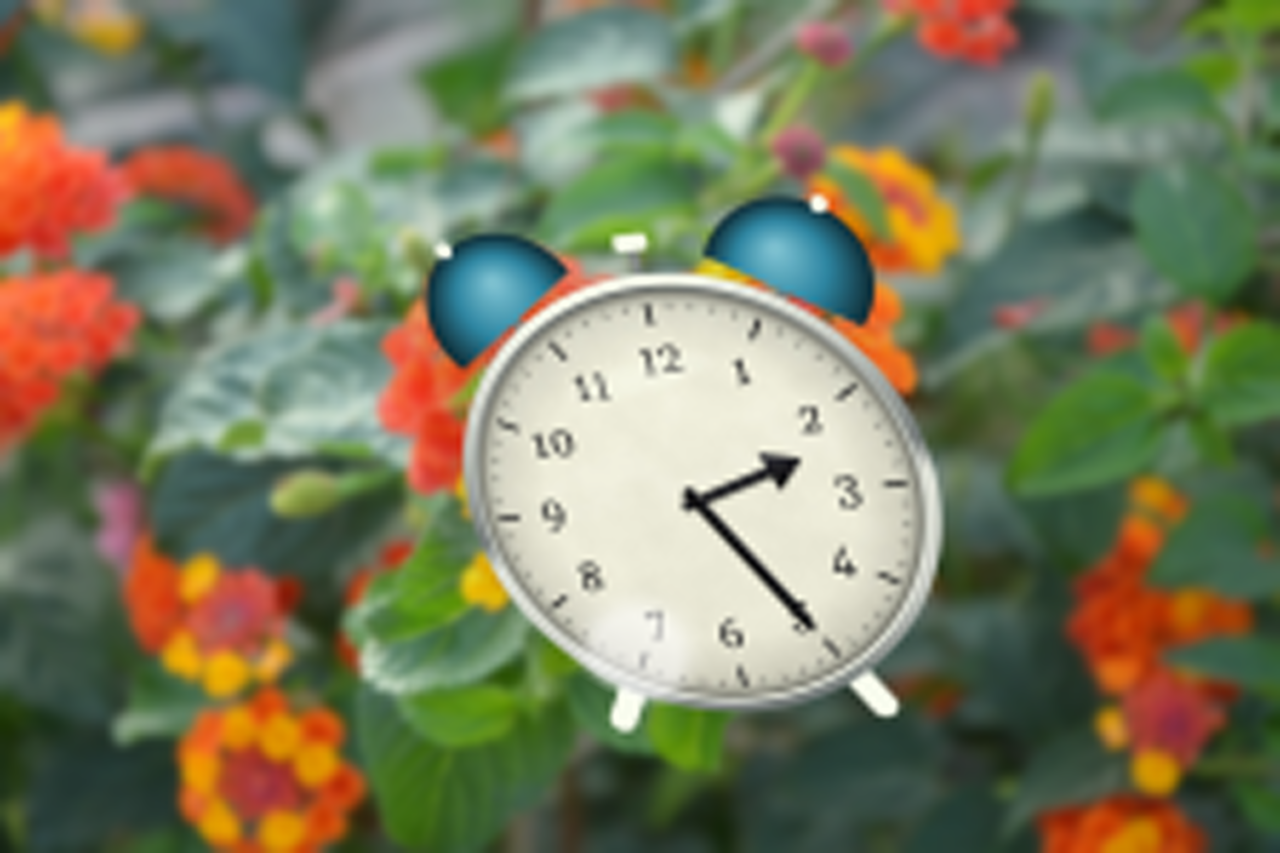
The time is 2,25
